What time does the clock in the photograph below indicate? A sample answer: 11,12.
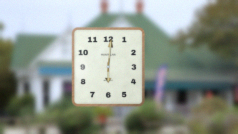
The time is 6,01
